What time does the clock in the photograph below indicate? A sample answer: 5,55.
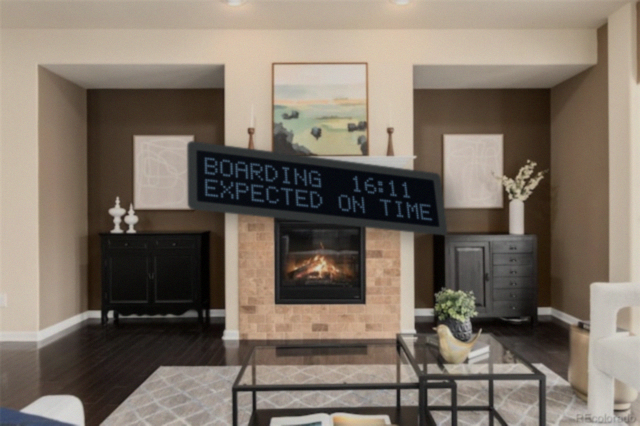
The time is 16,11
